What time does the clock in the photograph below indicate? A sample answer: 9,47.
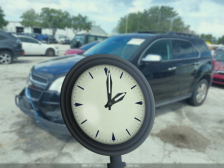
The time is 2,01
